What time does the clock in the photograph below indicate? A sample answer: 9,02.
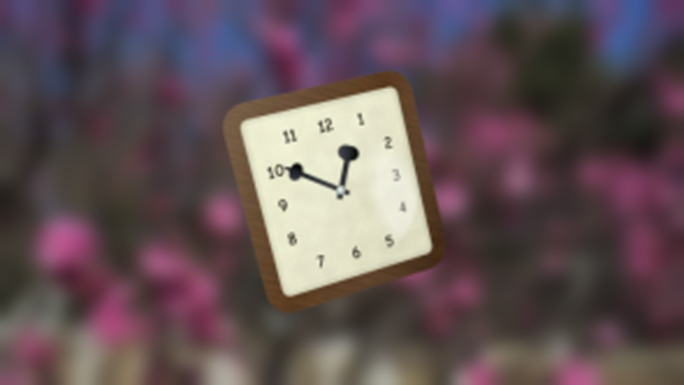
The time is 12,51
